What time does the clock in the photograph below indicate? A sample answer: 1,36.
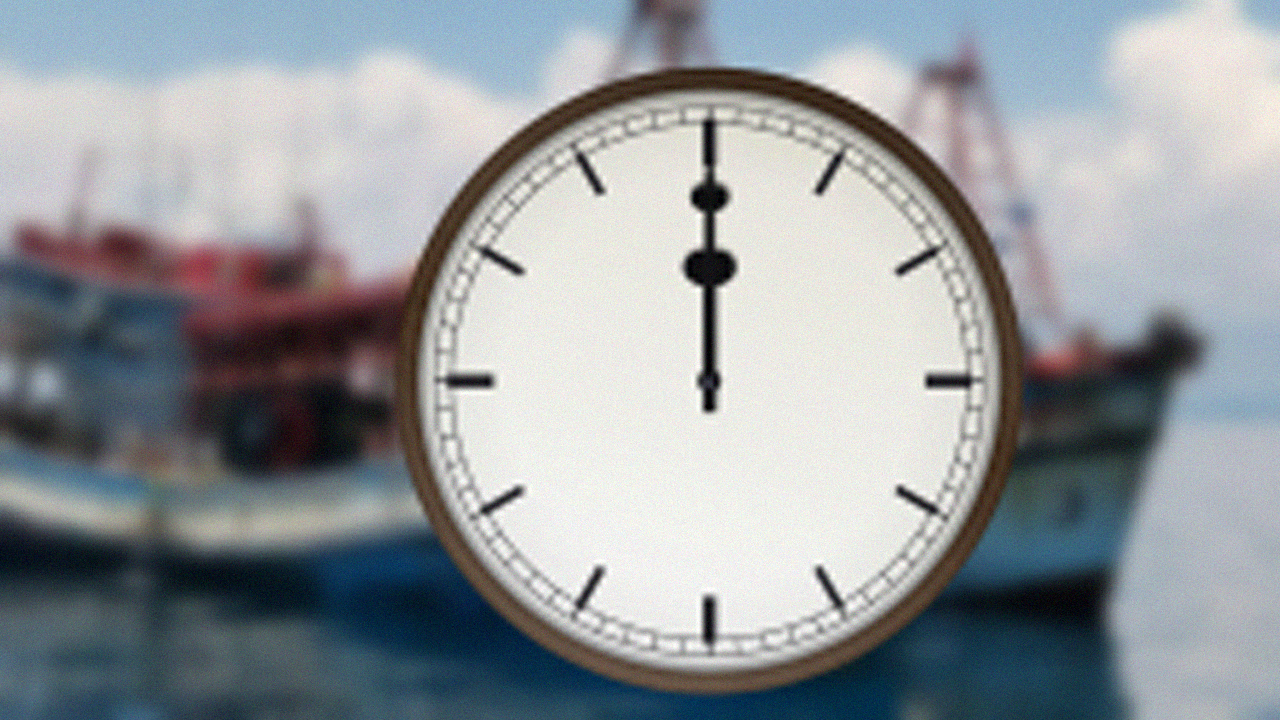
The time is 12,00
